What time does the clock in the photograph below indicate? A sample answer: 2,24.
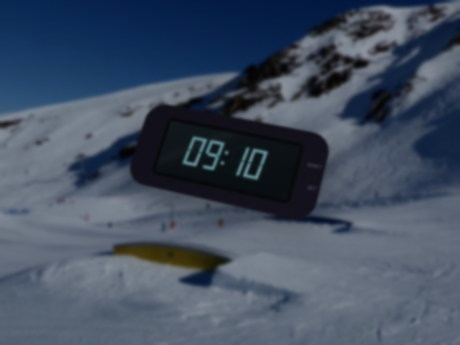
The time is 9,10
